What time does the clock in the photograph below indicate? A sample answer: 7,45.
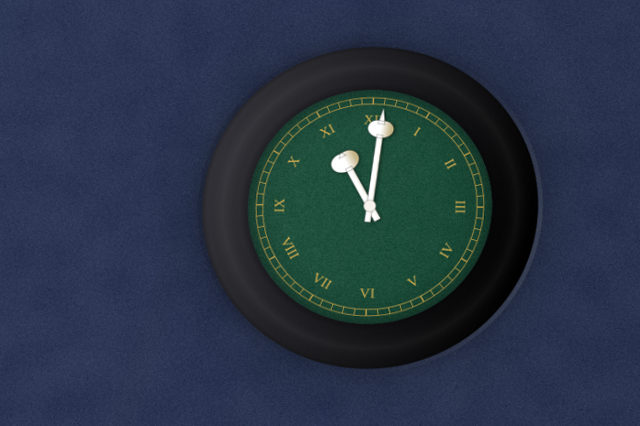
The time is 11,01
